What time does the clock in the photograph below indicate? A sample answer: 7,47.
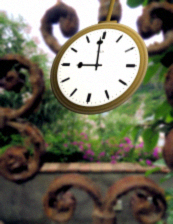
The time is 8,59
